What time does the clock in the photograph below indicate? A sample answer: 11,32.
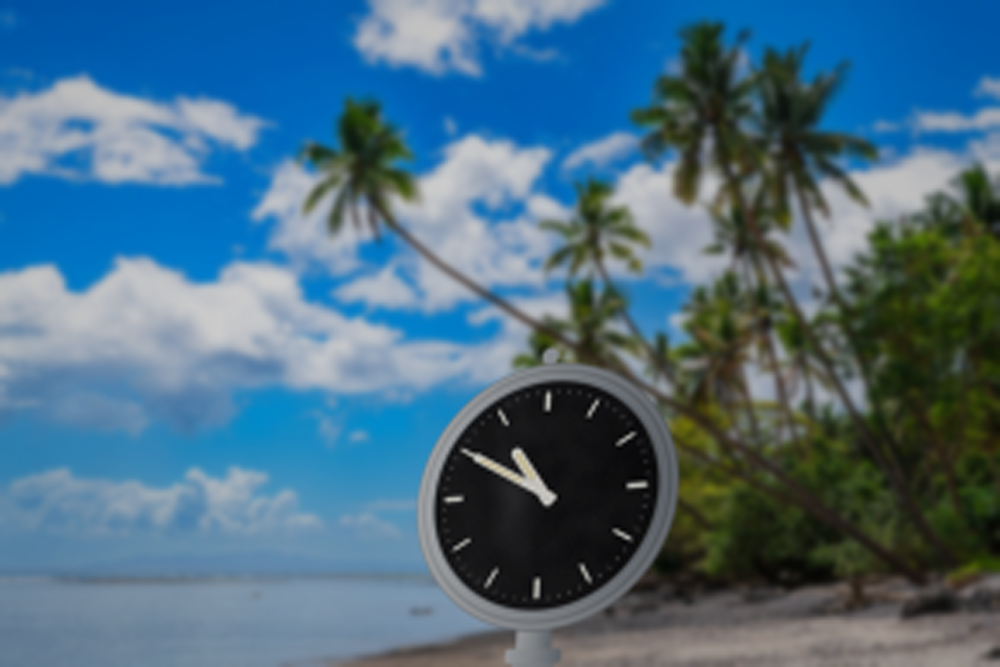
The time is 10,50
